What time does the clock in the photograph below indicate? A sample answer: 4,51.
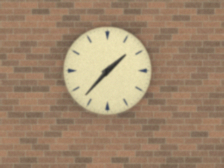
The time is 1,37
